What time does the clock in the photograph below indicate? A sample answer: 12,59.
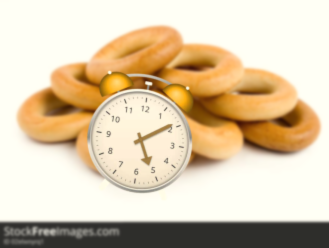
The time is 5,09
